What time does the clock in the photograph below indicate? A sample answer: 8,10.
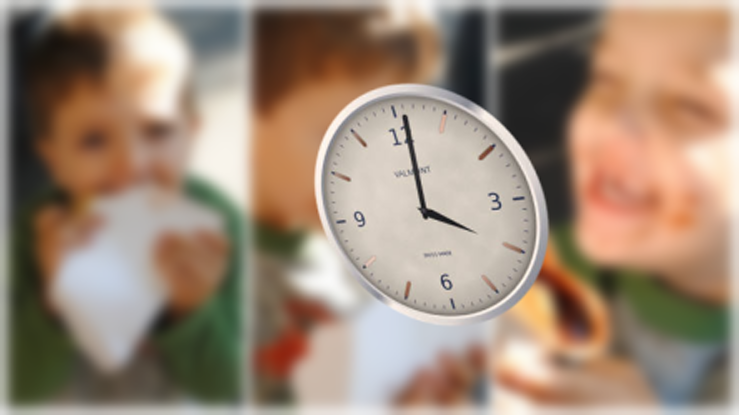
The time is 4,01
